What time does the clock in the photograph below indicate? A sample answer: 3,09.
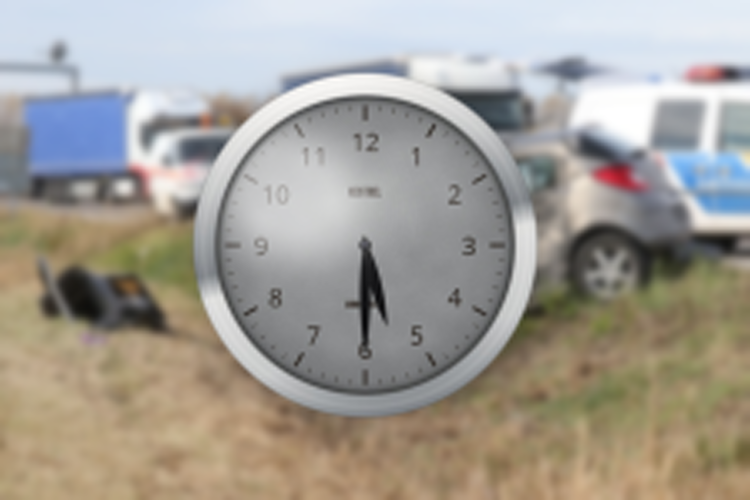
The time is 5,30
